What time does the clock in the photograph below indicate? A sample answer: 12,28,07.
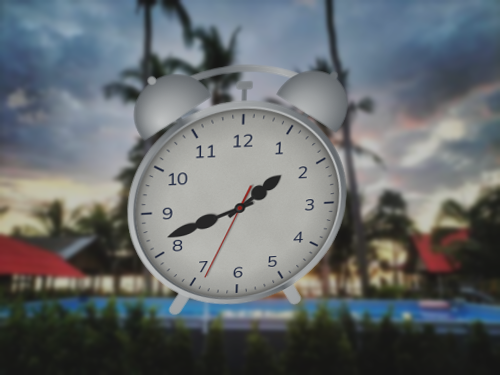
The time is 1,41,34
